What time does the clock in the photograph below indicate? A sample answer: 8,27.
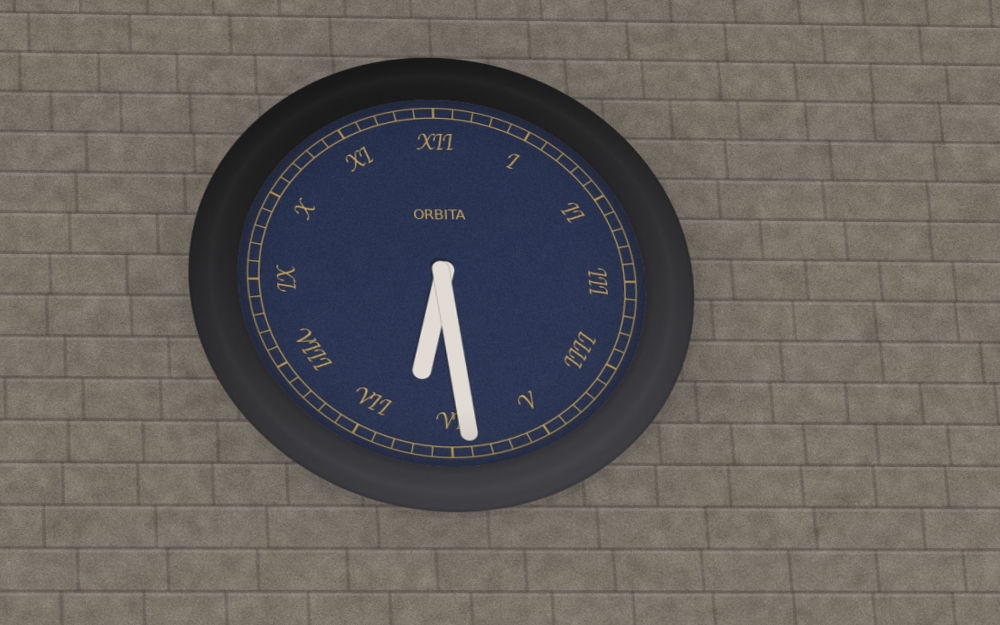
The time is 6,29
